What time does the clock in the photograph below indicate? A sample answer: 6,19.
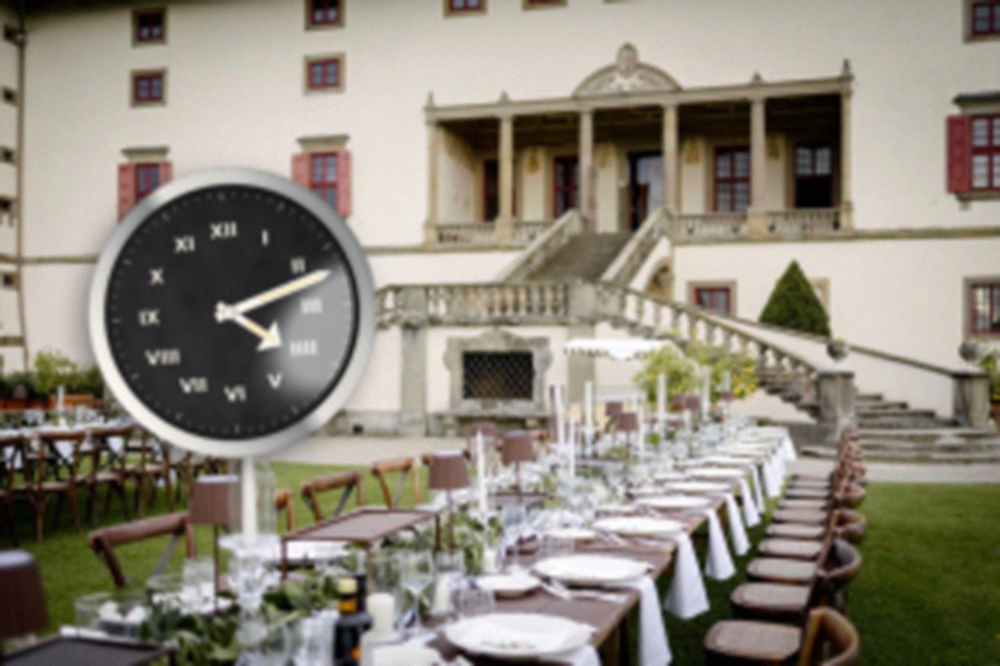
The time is 4,12
